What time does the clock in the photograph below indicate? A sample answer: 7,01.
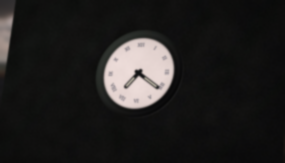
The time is 7,21
